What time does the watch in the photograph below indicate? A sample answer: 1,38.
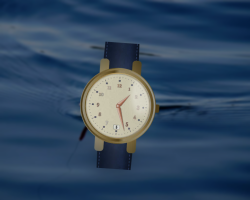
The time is 1,27
